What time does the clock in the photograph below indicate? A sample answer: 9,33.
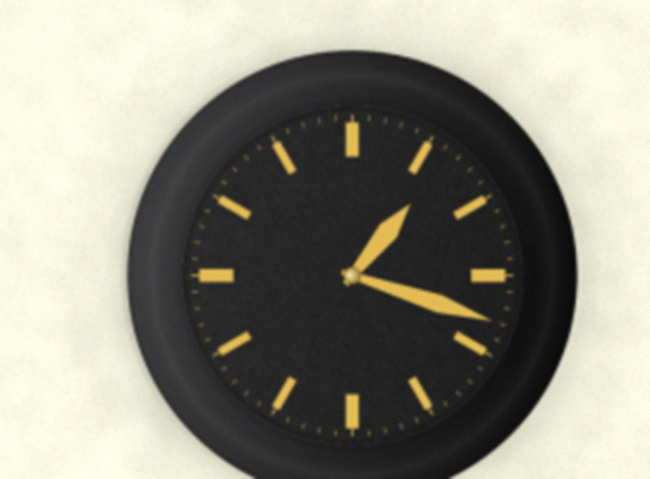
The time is 1,18
